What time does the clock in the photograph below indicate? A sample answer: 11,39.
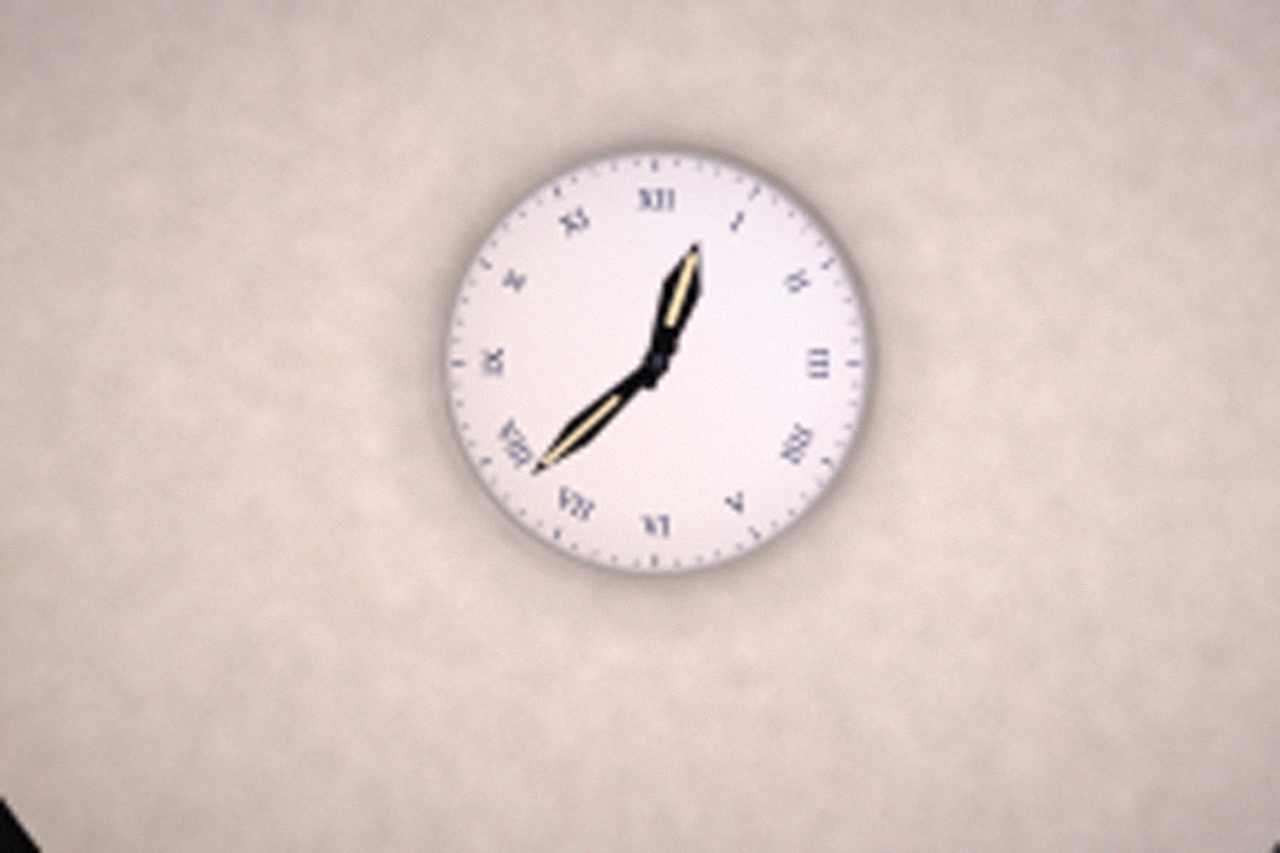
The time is 12,38
